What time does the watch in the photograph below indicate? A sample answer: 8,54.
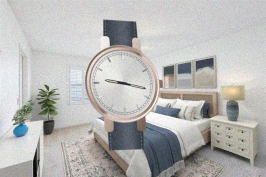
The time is 9,17
